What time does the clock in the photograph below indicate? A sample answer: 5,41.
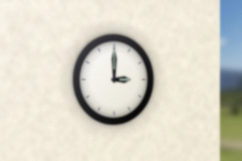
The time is 3,00
